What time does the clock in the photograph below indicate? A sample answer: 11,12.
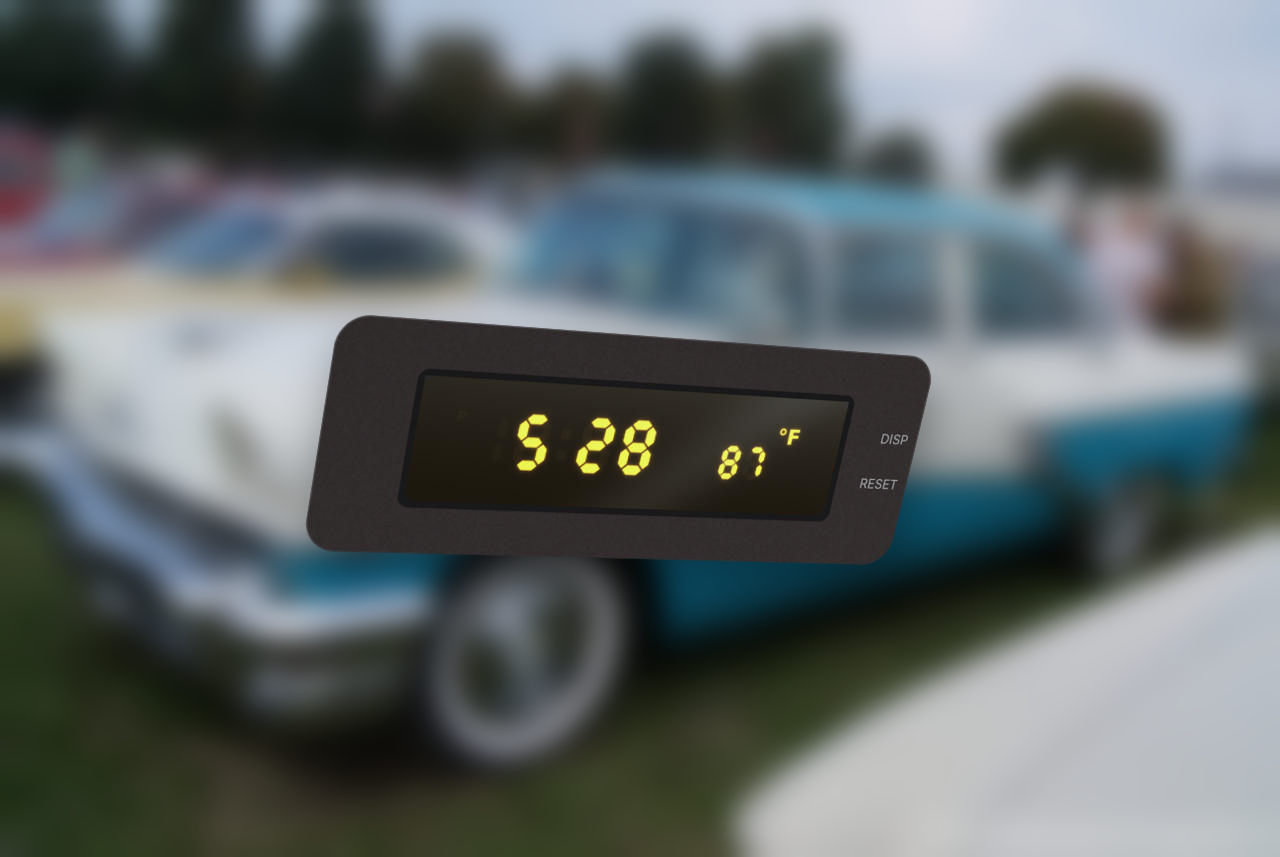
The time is 5,28
